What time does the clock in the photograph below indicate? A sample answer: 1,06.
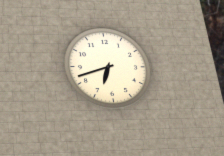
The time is 6,42
